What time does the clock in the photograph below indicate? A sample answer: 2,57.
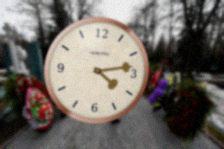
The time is 4,13
